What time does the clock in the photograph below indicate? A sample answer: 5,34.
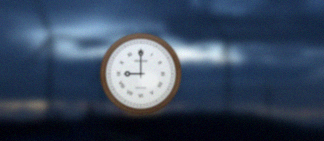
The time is 9,00
